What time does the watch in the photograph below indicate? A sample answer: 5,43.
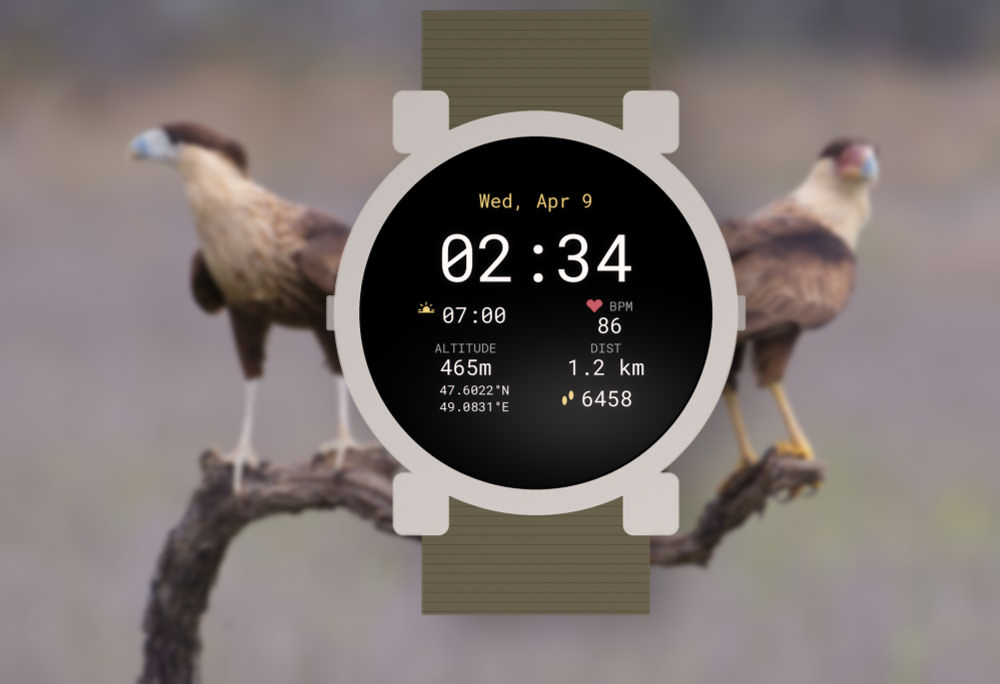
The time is 2,34
